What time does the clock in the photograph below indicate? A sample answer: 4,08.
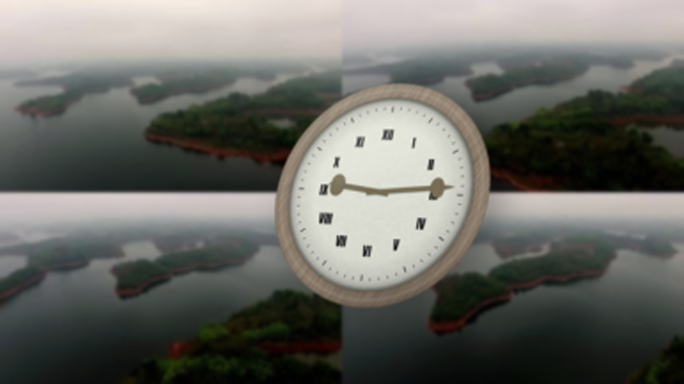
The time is 9,14
